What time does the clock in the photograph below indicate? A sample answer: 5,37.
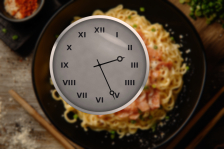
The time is 2,26
